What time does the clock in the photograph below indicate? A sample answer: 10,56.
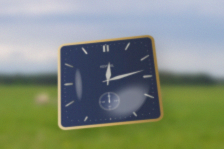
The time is 12,13
